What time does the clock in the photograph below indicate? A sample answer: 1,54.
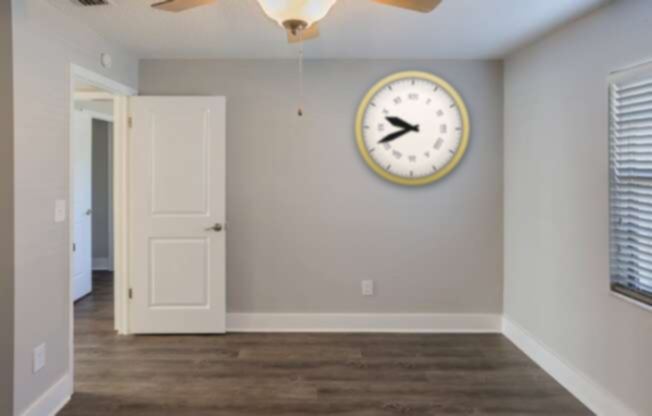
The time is 9,41
